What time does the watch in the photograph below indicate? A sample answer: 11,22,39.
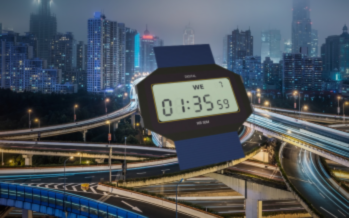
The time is 1,35,59
